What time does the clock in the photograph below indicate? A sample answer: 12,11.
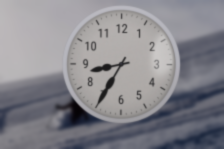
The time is 8,35
